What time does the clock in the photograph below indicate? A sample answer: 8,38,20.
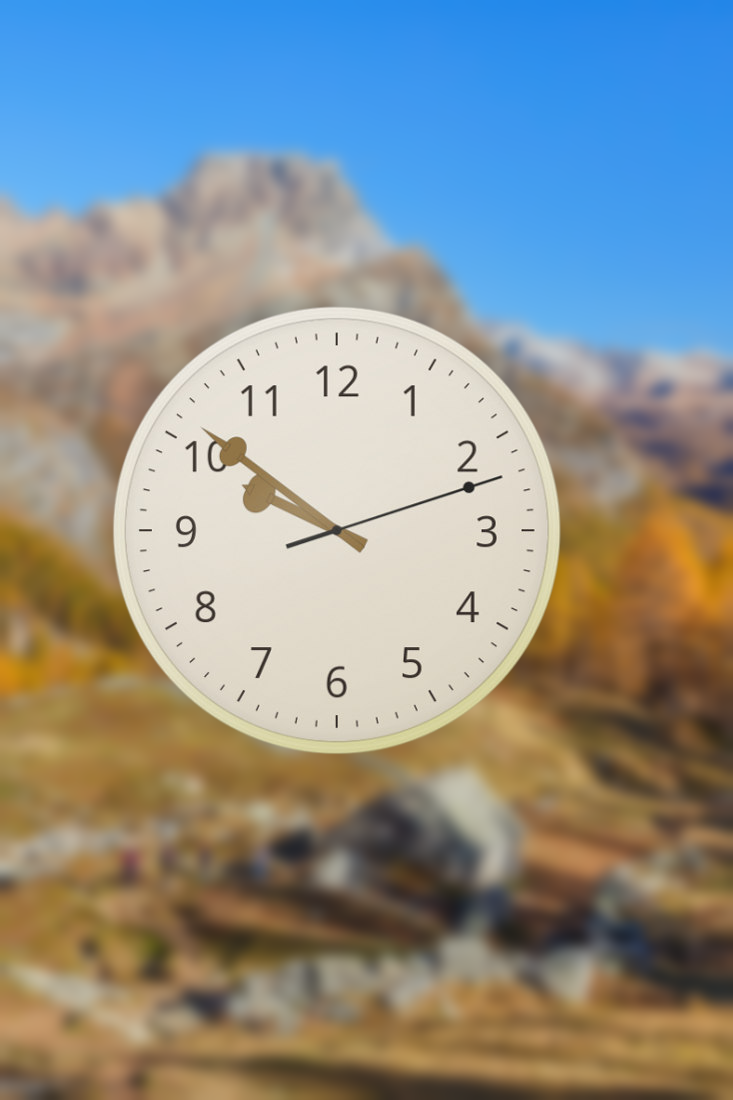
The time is 9,51,12
